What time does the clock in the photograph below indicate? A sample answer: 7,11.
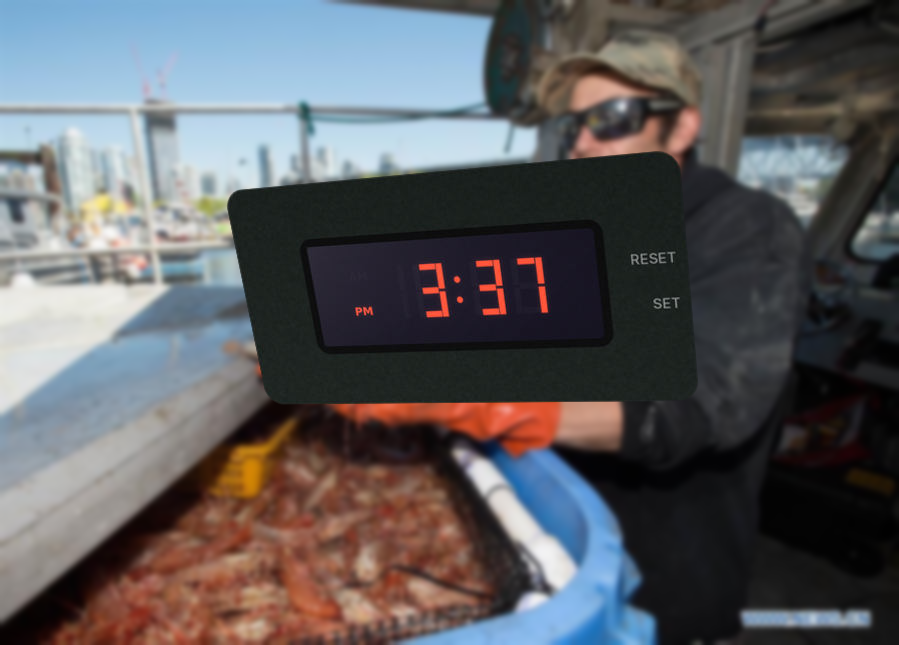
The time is 3,37
